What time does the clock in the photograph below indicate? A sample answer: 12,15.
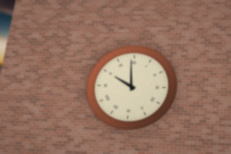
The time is 9,59
